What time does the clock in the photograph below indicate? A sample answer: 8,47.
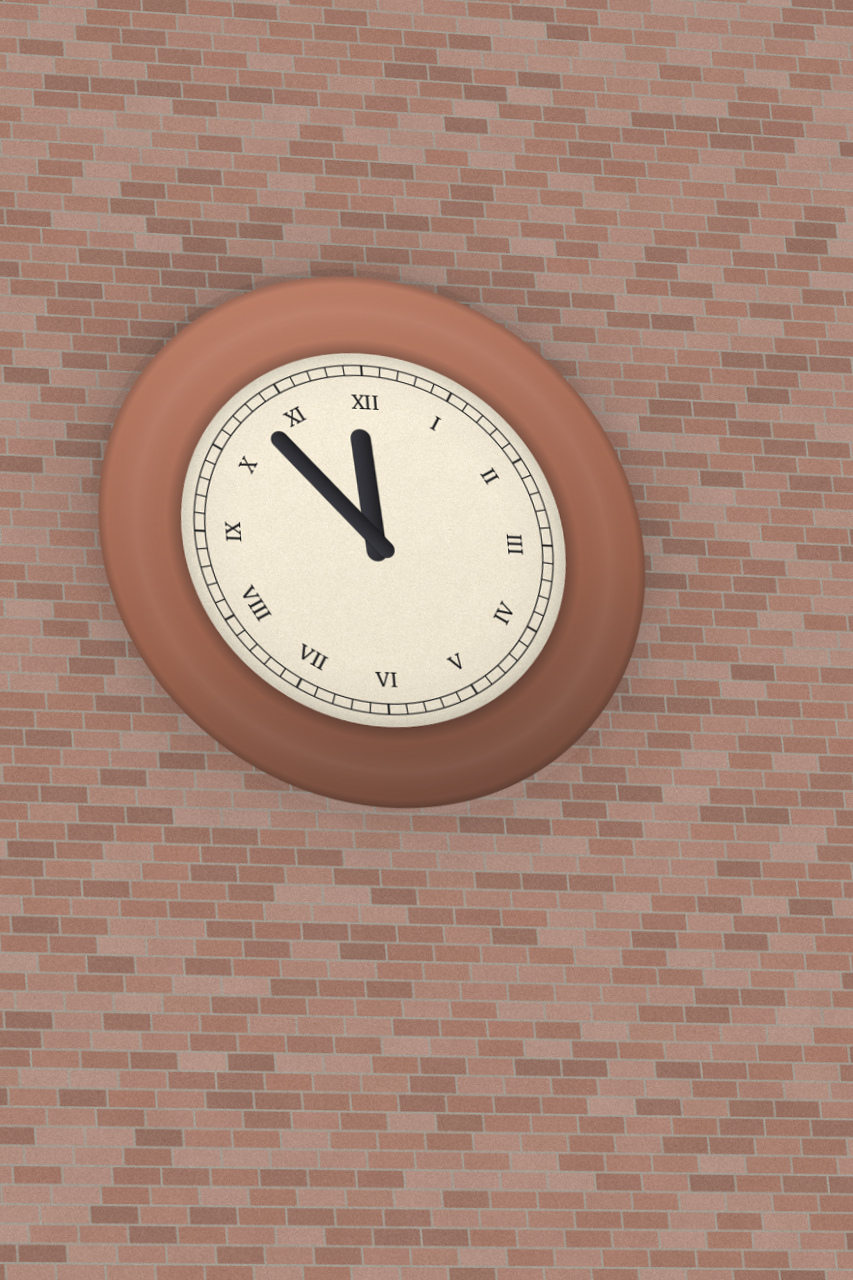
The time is 11,53
